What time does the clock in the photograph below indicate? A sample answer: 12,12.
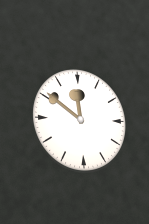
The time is 11,51
